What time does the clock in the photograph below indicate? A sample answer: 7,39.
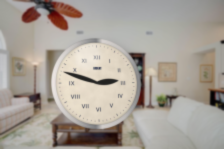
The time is 2,48
